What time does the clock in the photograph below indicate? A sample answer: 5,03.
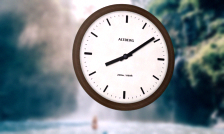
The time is 8,09
